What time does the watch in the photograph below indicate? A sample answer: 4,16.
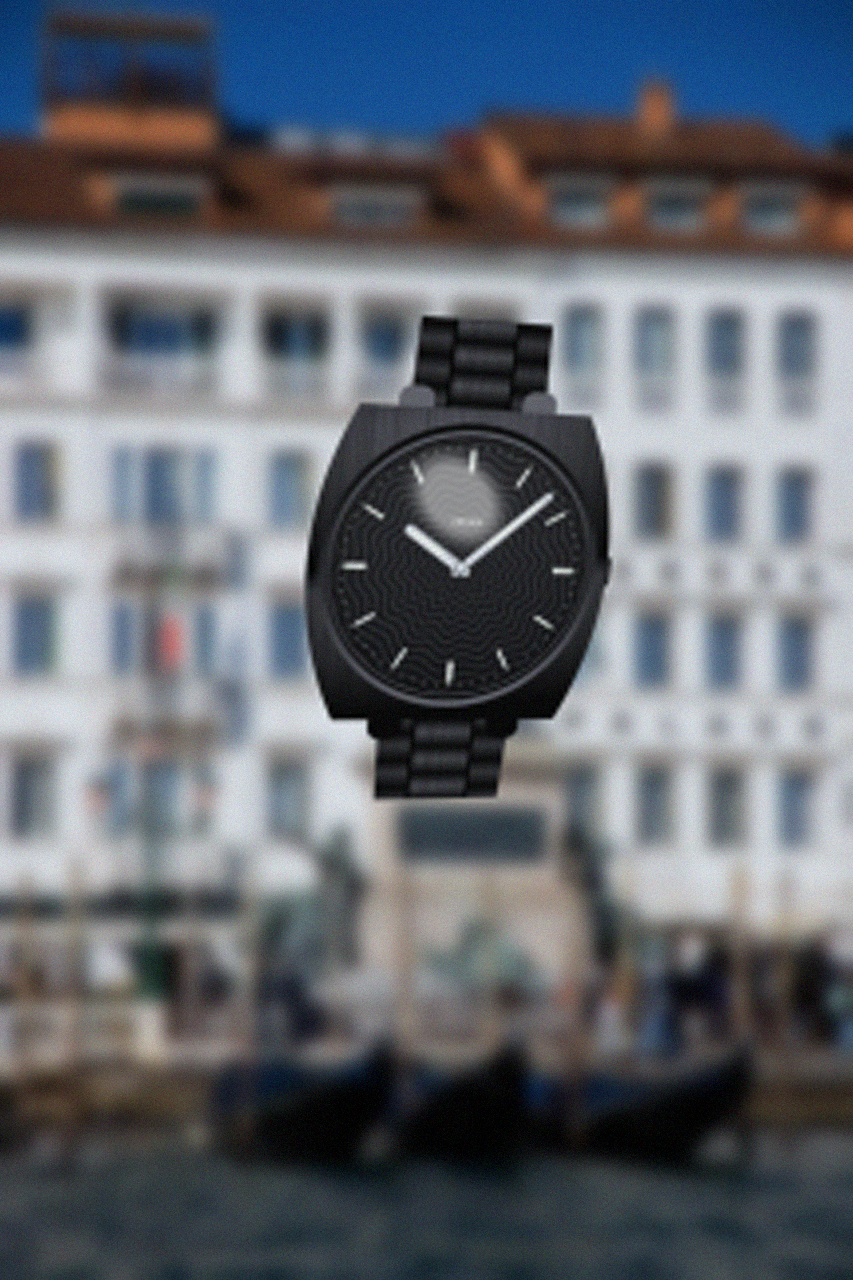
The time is 10,08
